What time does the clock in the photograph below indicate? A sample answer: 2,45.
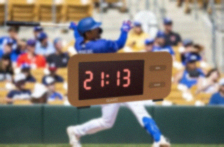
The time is 21,13
